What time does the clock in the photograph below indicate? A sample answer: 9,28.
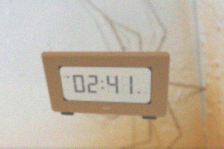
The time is 2,41
